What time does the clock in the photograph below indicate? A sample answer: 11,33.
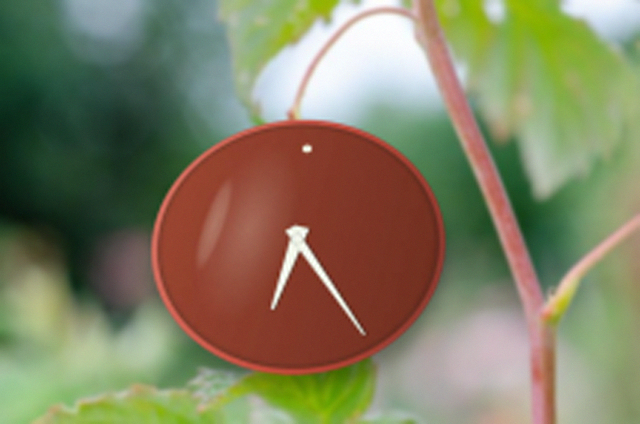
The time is 6,24
